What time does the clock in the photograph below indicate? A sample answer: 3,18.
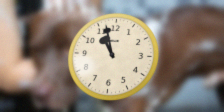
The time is 10,57
